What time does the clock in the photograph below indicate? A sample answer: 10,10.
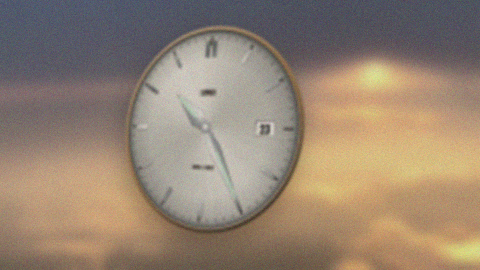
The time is 10,25
